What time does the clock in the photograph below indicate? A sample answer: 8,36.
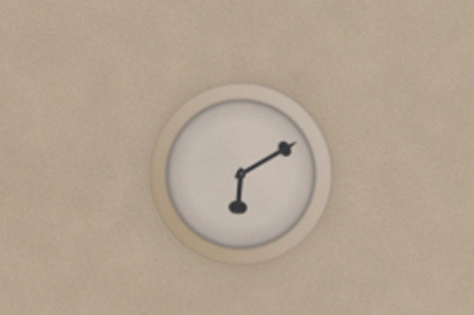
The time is 6,10
